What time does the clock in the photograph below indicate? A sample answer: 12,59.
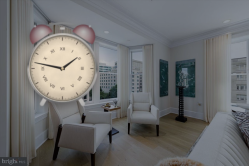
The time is 1,47
